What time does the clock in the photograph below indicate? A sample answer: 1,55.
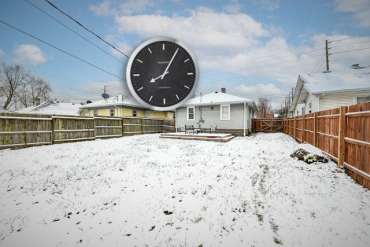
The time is 8,05
